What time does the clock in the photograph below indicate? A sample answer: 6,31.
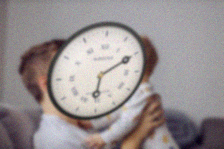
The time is 6,10
